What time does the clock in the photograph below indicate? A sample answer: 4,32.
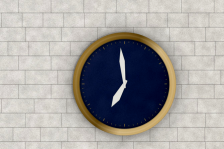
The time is 6,59
